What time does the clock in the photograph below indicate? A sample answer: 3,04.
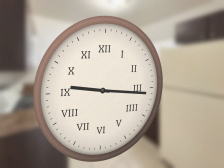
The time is 9,16
